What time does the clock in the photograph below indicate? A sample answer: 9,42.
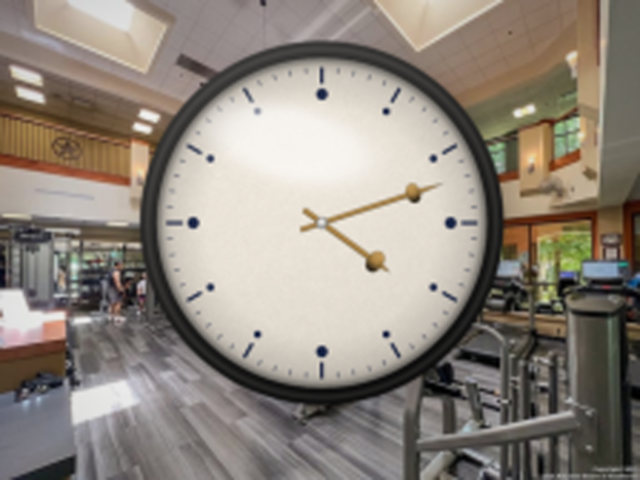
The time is 4,12
